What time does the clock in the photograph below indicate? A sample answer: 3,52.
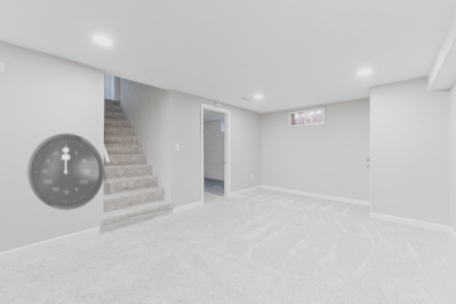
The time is 12,00
